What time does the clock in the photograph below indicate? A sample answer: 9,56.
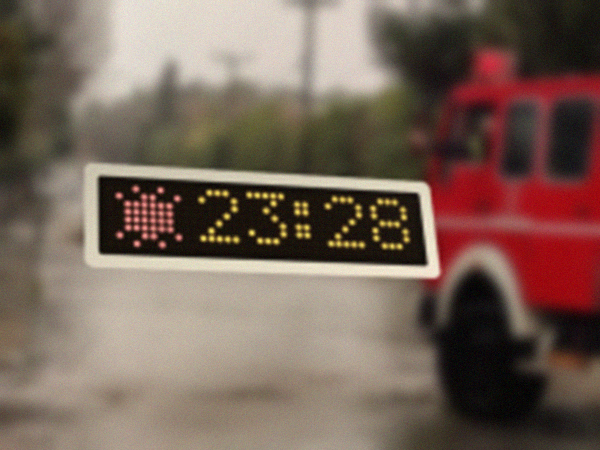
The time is 23,28
